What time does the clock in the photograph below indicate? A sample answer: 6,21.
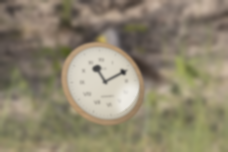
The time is 11,11
